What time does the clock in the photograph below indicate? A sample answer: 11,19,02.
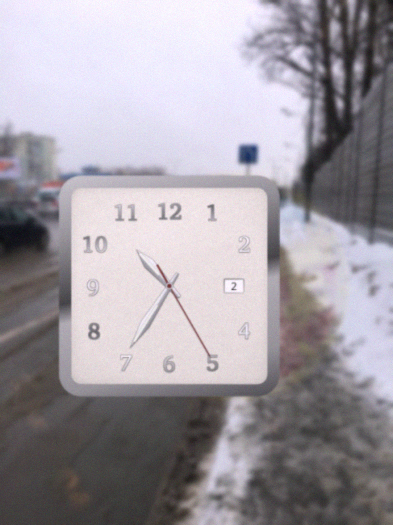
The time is 10,35,25
